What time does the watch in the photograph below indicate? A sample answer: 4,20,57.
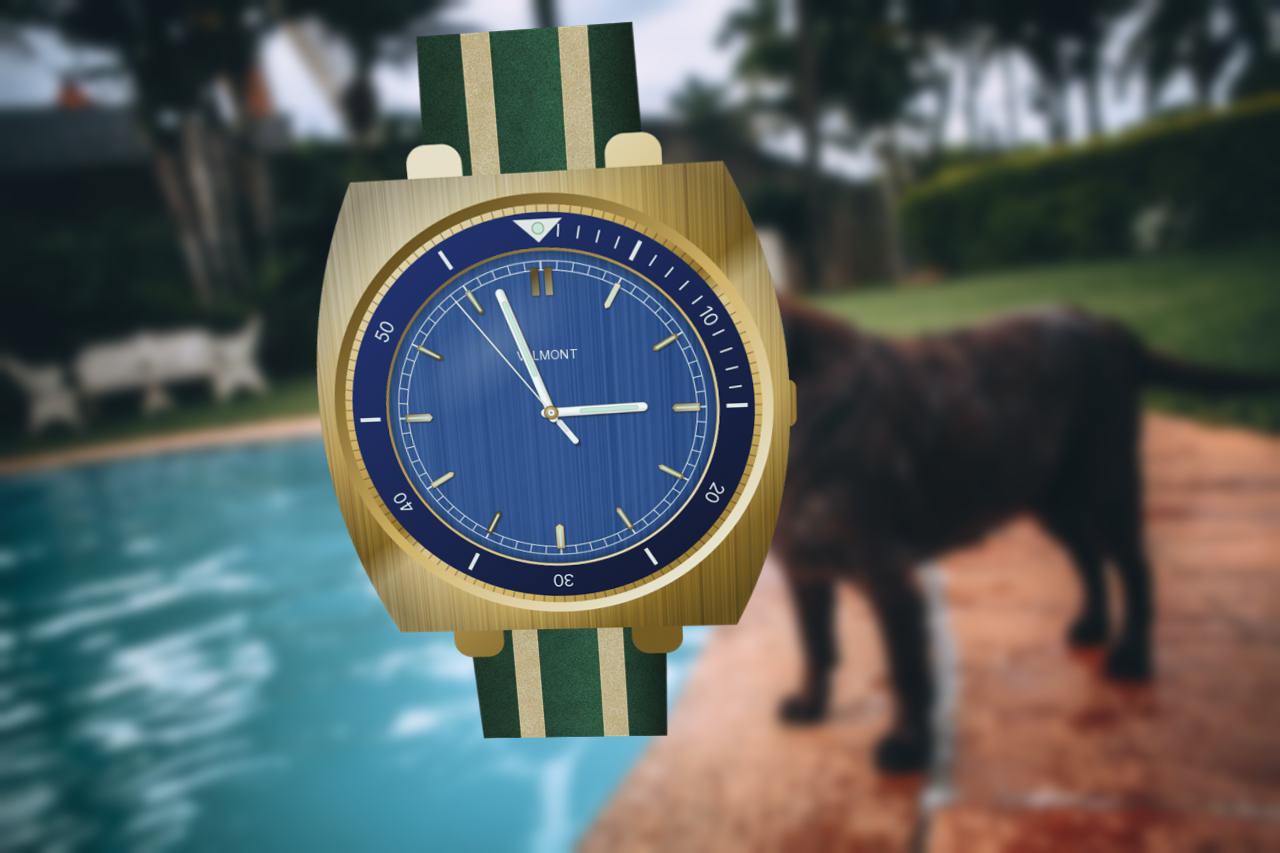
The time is 2,56,54
